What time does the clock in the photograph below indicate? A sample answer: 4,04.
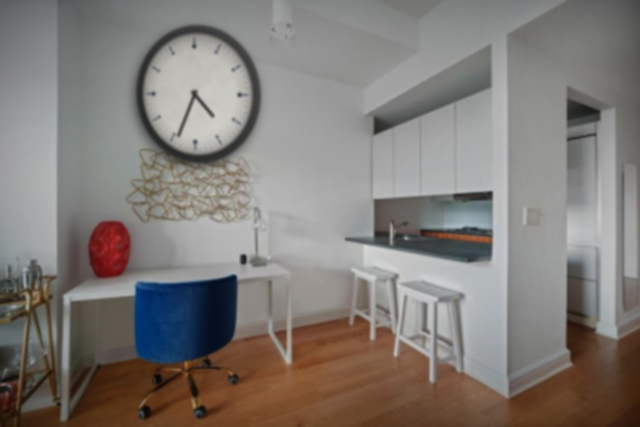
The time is 4,34
